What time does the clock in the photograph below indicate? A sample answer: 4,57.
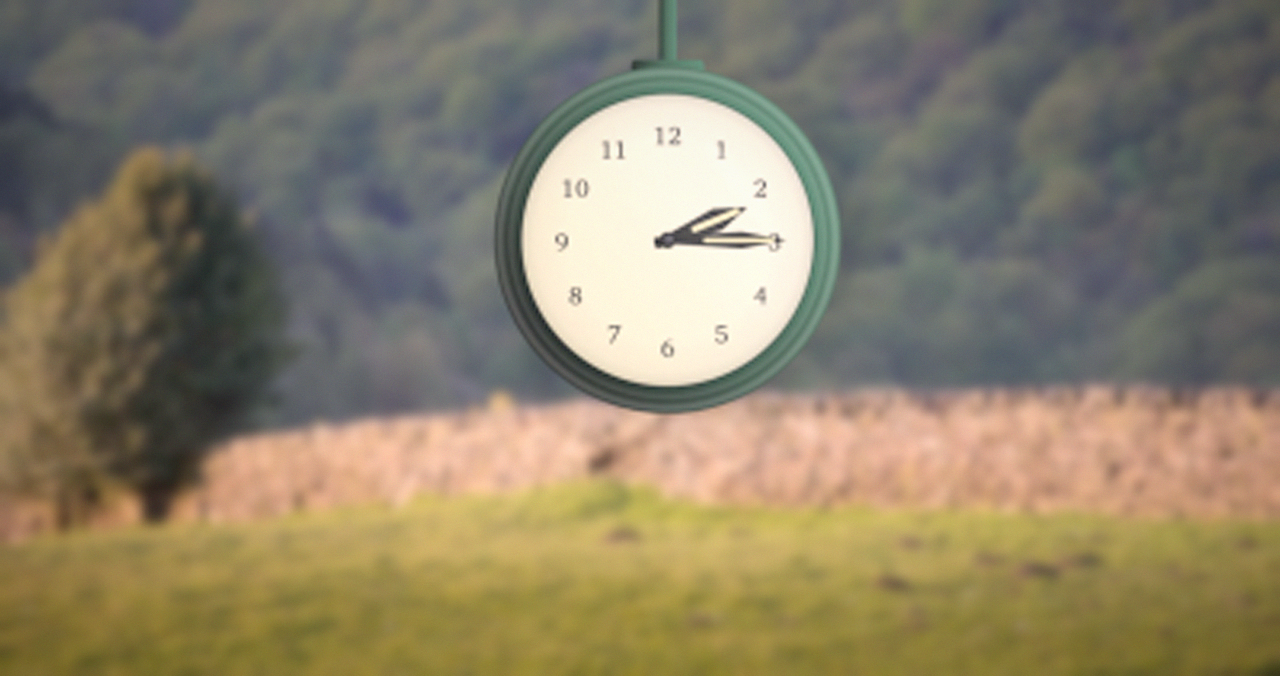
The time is 2,15
